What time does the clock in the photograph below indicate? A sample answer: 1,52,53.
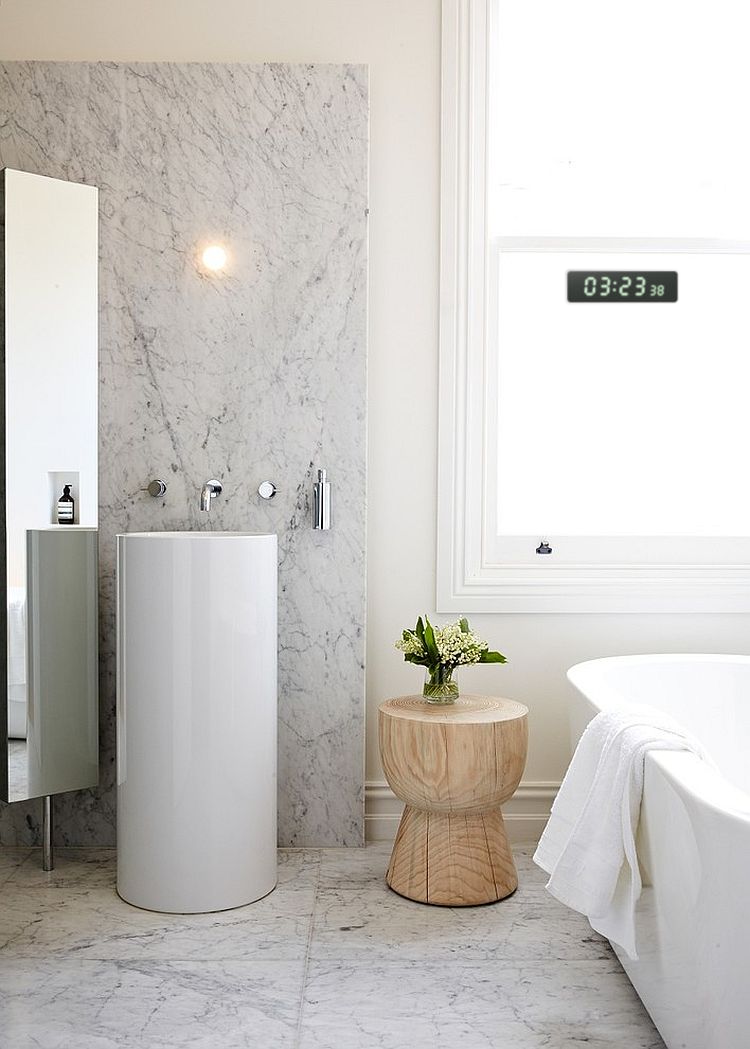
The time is 3,23,38
